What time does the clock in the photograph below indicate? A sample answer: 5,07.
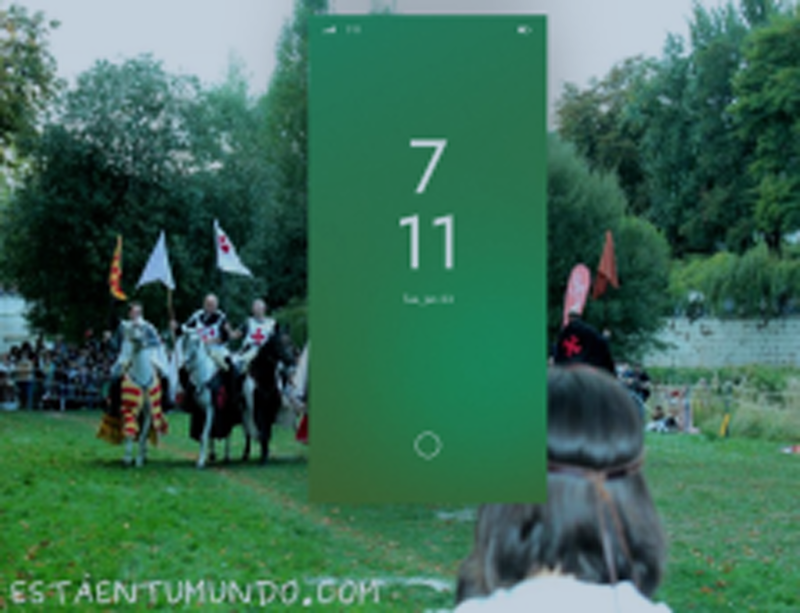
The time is 7,11
